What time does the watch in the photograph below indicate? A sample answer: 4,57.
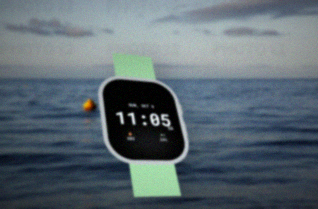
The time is 11,05
